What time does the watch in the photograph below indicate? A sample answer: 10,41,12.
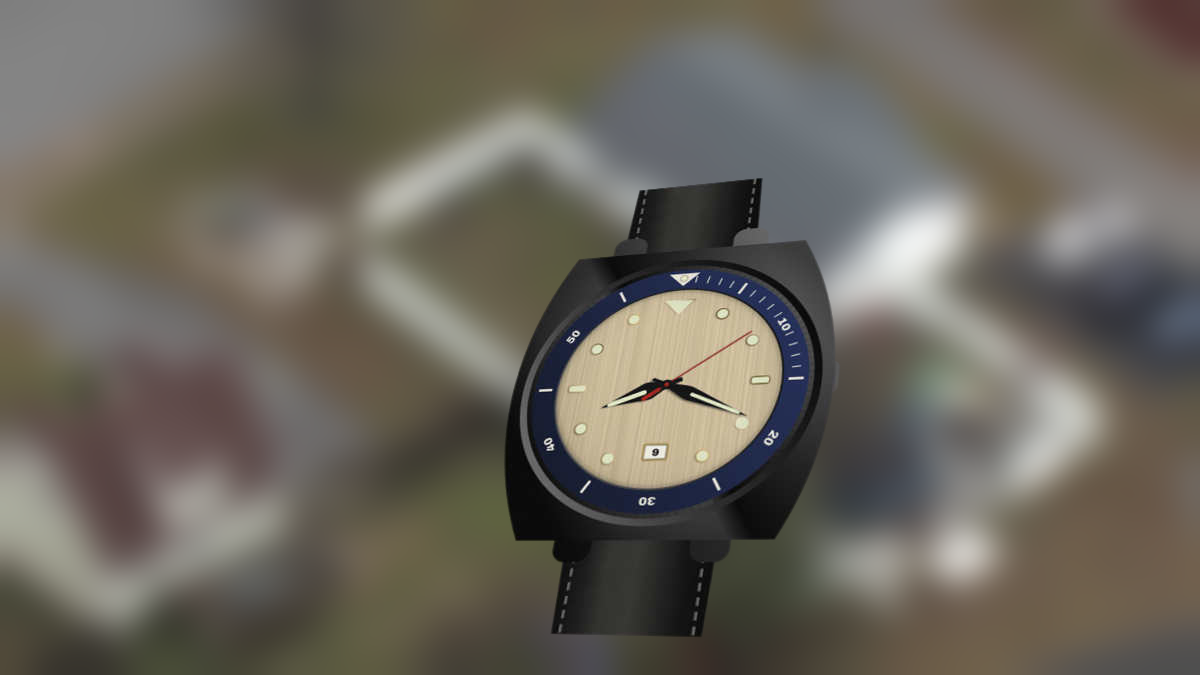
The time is 8,19,09
